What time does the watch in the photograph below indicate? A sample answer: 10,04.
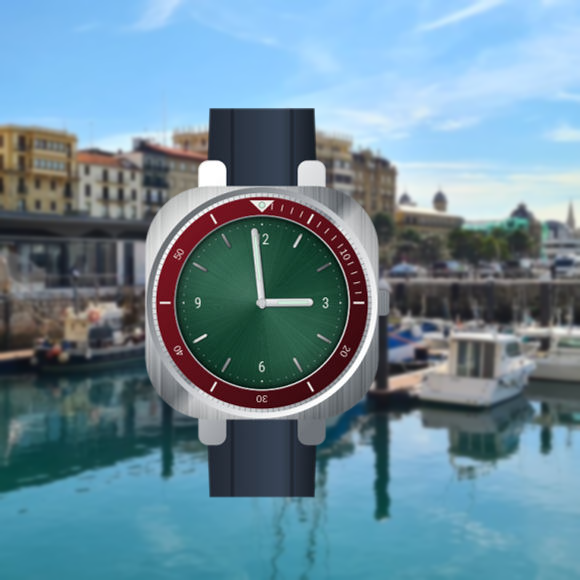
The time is 2,59
